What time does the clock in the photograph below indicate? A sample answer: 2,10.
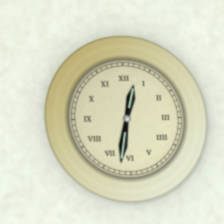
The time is 12,32
